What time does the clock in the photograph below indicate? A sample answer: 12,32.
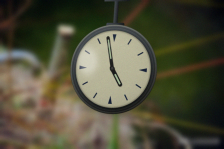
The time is 4,58
